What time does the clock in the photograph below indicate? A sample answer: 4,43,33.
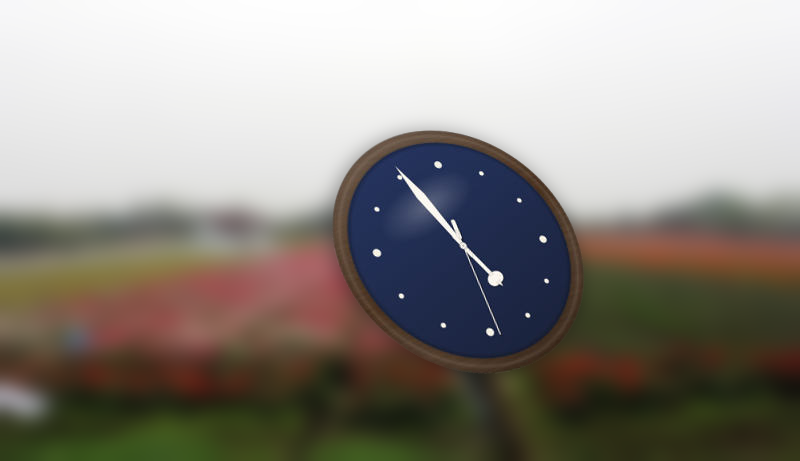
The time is 4,55,29
